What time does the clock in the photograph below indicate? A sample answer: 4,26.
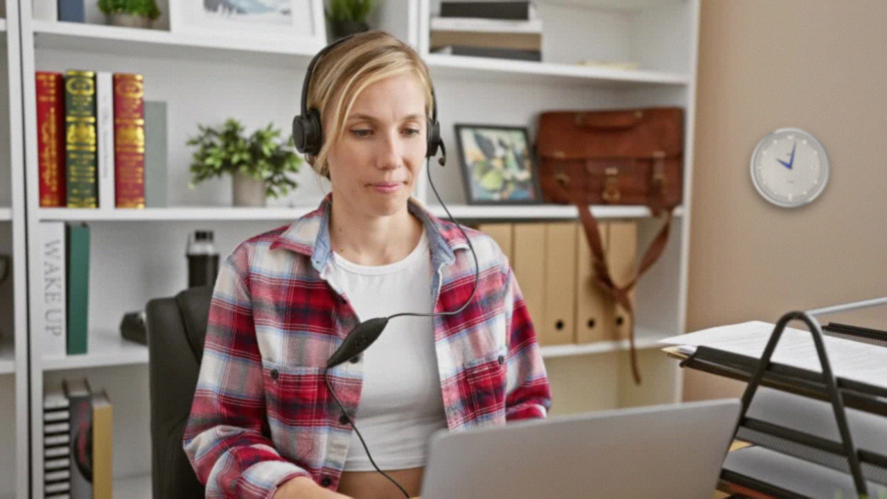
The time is 10,02
